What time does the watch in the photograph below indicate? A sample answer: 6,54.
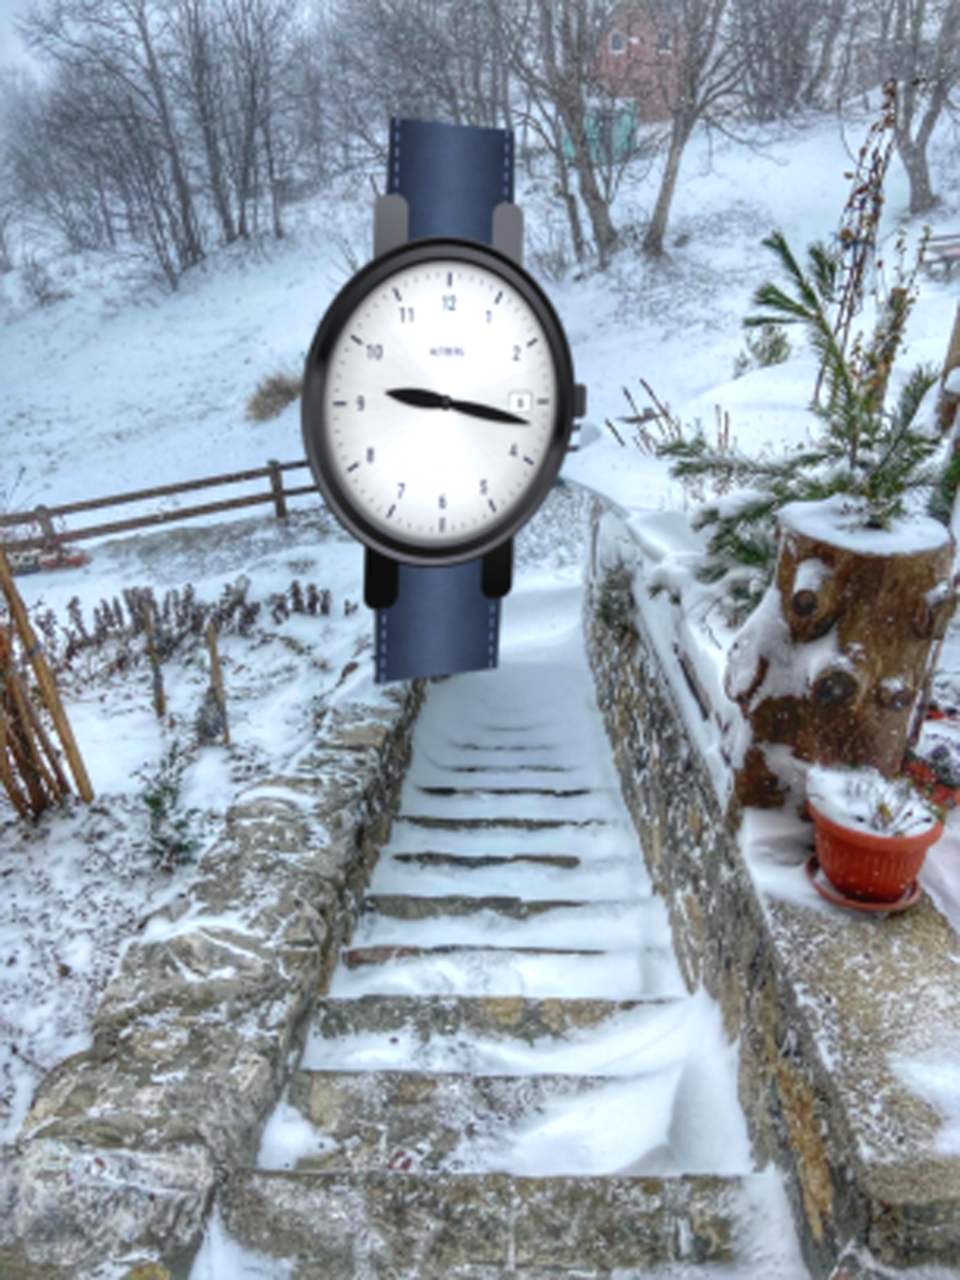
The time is 9,17
